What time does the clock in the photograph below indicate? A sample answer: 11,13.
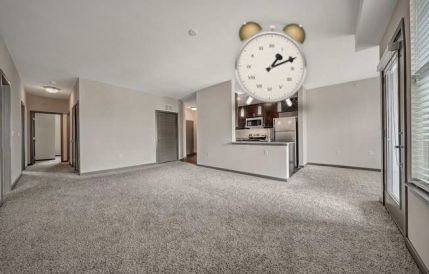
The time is 1,11
